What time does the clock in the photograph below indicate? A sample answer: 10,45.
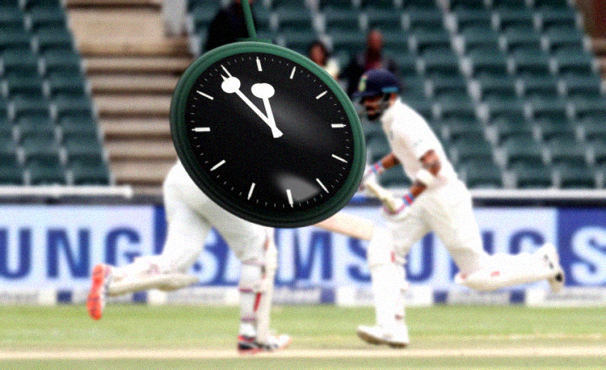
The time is 11,54
